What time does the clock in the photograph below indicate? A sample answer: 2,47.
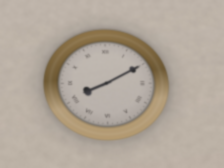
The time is 8,10
